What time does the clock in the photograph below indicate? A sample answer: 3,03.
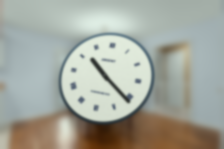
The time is 10,21
